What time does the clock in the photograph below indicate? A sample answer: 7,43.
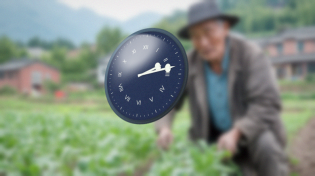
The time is 2,13
